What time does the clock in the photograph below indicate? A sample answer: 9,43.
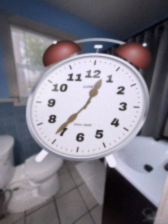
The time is 12,36
